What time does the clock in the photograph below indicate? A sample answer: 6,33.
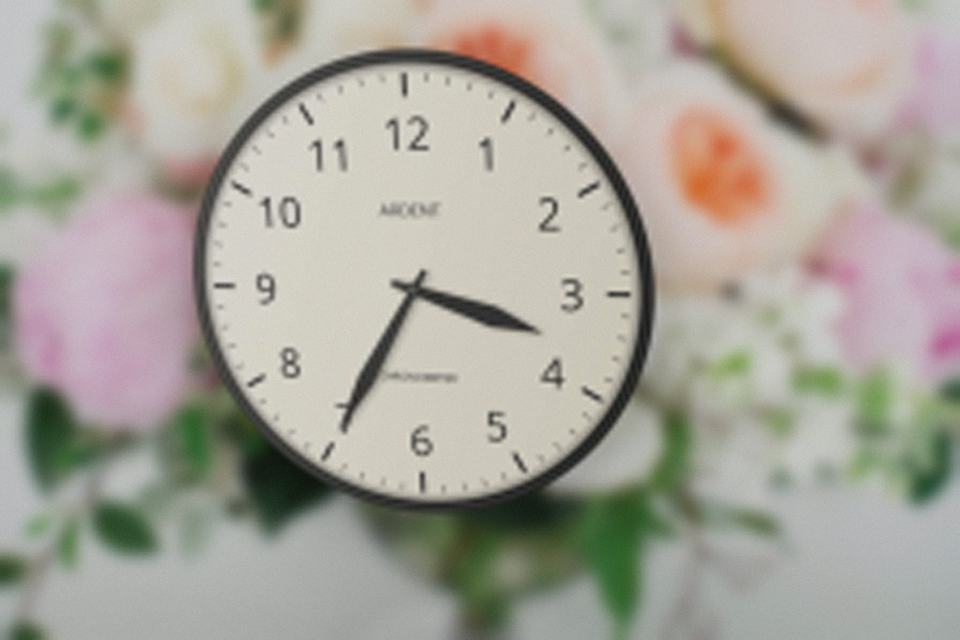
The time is 3,35
